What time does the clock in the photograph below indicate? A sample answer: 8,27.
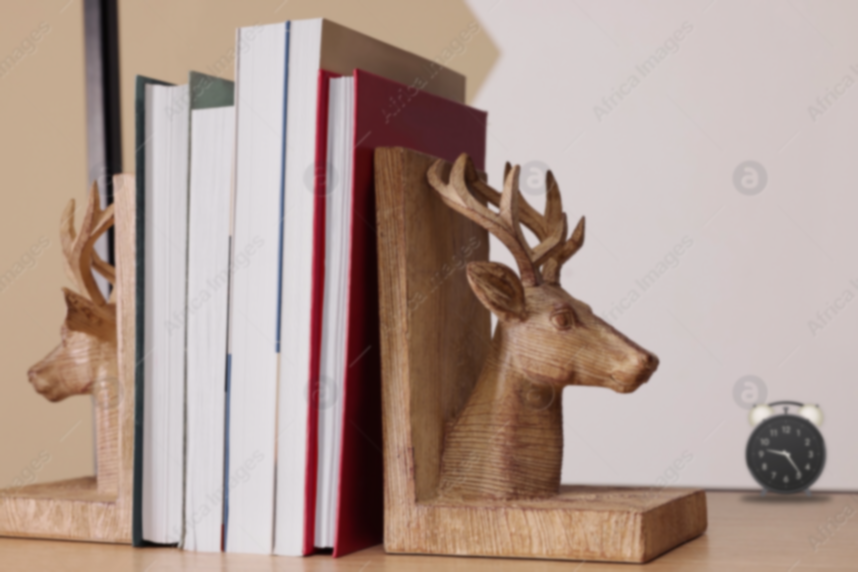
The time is 9,24
